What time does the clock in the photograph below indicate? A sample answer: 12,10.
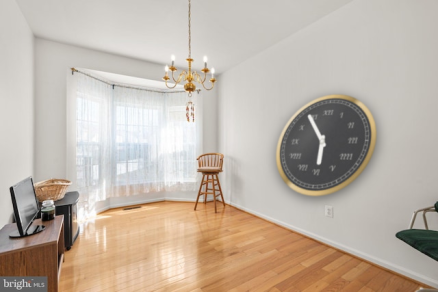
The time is 5,54
